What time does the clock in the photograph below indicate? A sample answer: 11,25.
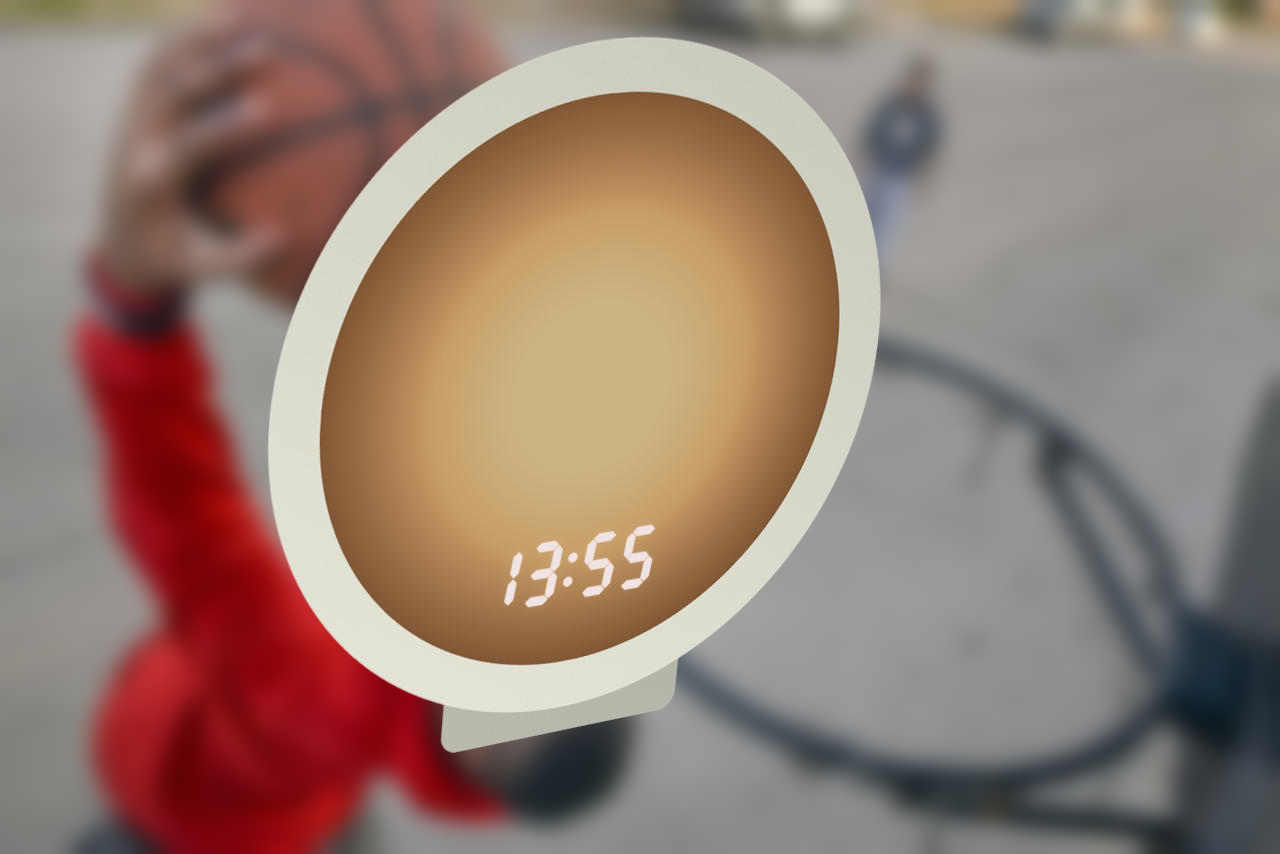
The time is 13,55
